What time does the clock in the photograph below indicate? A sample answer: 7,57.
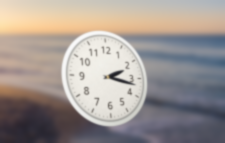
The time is 2,17
